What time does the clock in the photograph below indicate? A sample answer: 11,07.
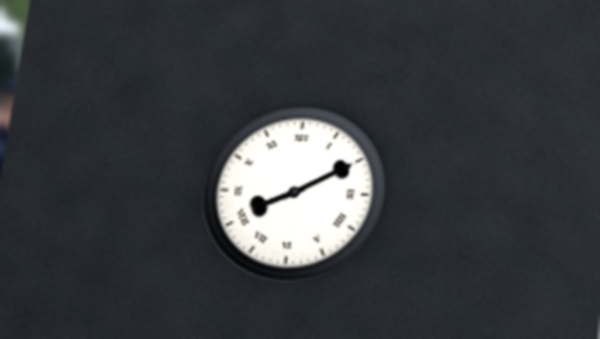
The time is 8,10
